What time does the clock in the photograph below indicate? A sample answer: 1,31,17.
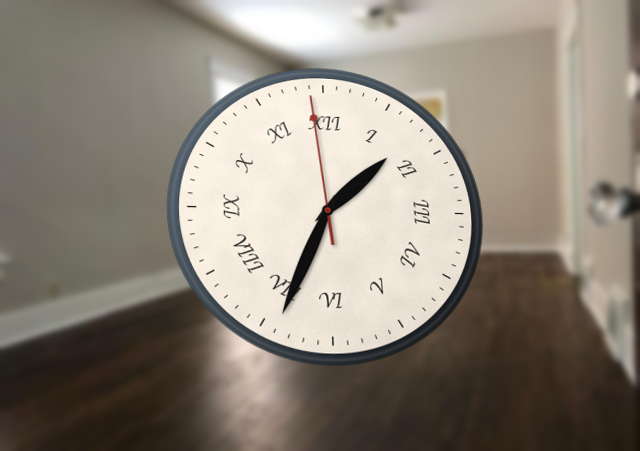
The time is 1,33,59
